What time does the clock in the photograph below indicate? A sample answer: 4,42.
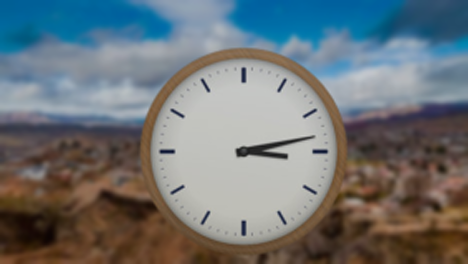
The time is 3,13
